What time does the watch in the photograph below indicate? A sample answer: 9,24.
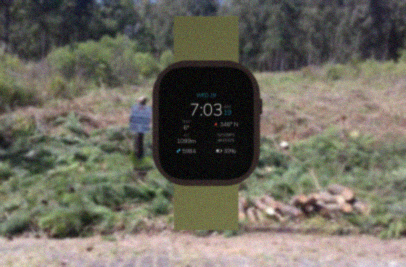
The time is 7,03
